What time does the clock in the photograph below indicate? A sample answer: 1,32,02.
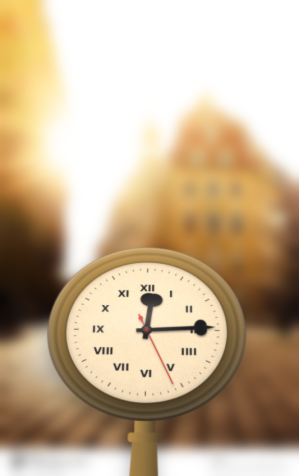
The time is 12,14,26
